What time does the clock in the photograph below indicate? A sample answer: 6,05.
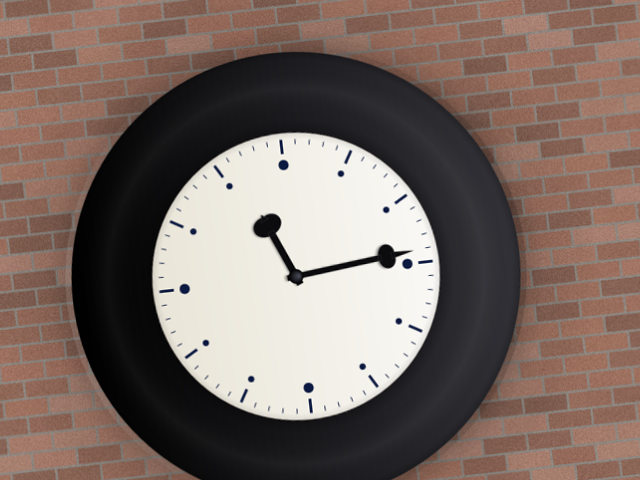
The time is 11,14
